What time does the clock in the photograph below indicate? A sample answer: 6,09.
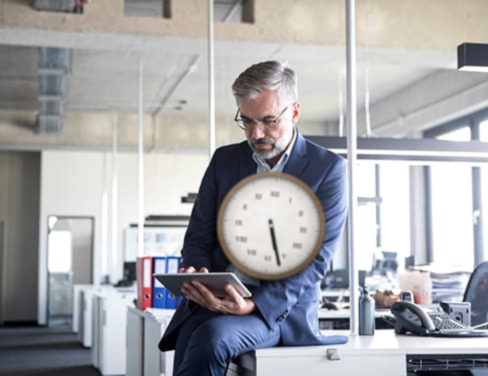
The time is 5,27
